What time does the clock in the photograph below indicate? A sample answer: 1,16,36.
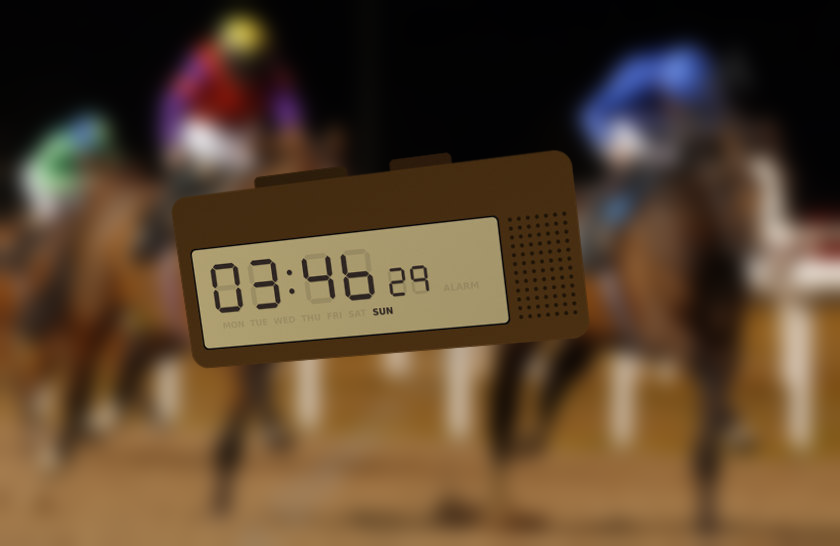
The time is 3,46,29
